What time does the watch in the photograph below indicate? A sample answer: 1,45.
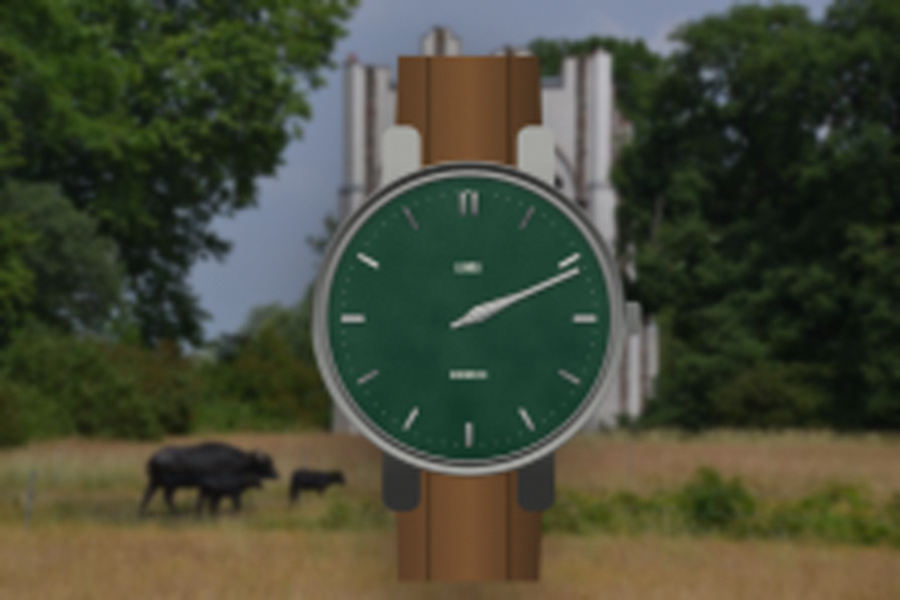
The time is 2,11
